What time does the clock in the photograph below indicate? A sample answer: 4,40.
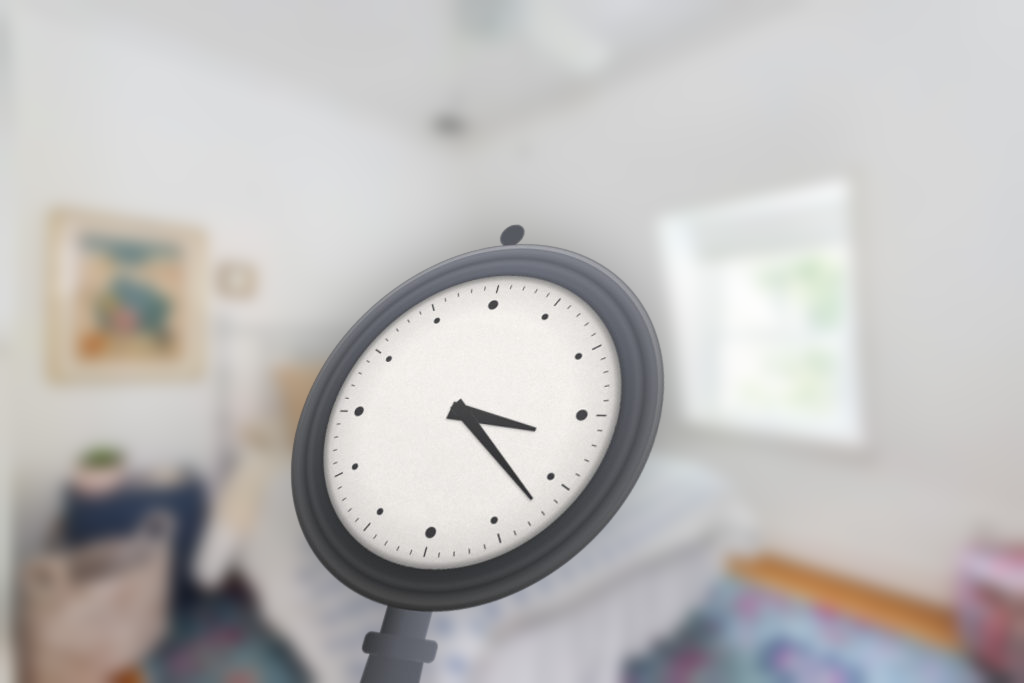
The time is 3,22
